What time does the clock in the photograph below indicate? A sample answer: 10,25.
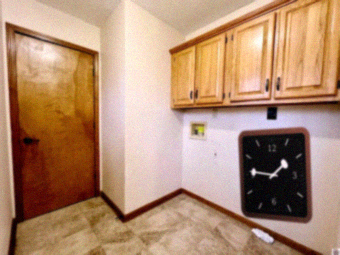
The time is 1,46
